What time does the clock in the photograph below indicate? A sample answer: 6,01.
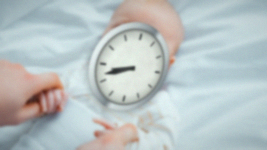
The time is 8,42
